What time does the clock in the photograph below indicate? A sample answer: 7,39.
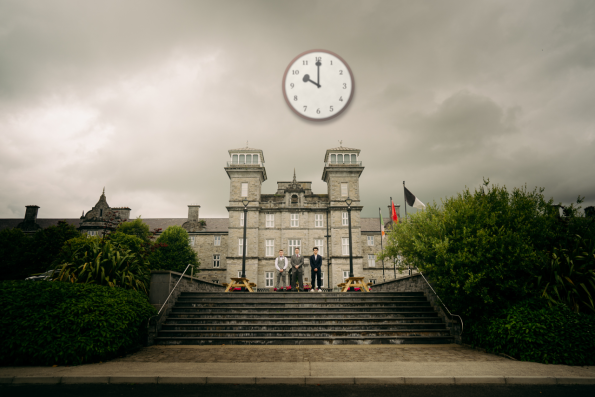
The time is 10,00
